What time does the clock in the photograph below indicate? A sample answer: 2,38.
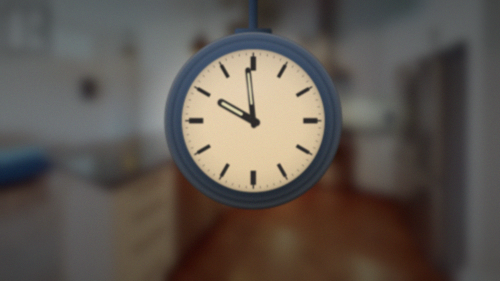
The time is 9,59
